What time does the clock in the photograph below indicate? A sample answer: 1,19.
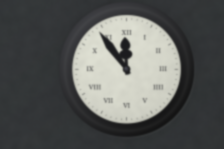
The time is 11,54
